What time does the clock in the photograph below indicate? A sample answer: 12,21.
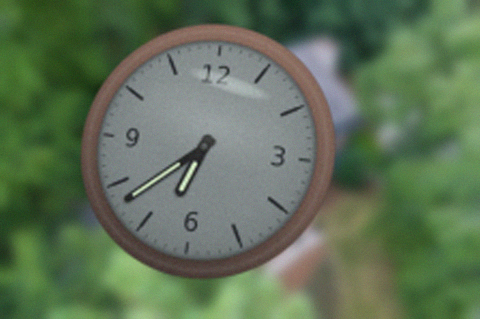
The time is 6,38
